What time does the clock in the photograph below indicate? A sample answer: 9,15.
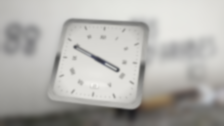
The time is 3,49
